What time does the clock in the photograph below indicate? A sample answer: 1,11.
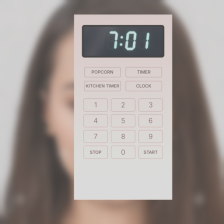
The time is 7,01
